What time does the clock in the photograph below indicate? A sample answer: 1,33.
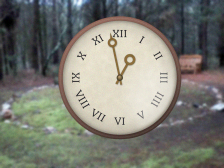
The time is 12,58
